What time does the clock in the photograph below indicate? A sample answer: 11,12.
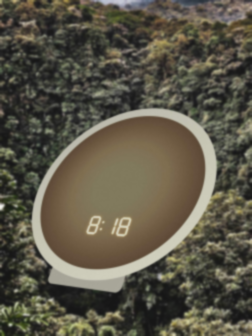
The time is 8,18
